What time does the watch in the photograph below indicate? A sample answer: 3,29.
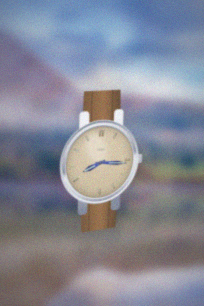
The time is 8,16
